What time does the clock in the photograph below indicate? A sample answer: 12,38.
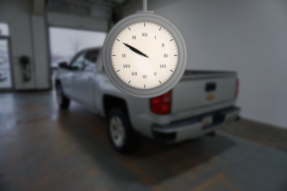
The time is 9,50
